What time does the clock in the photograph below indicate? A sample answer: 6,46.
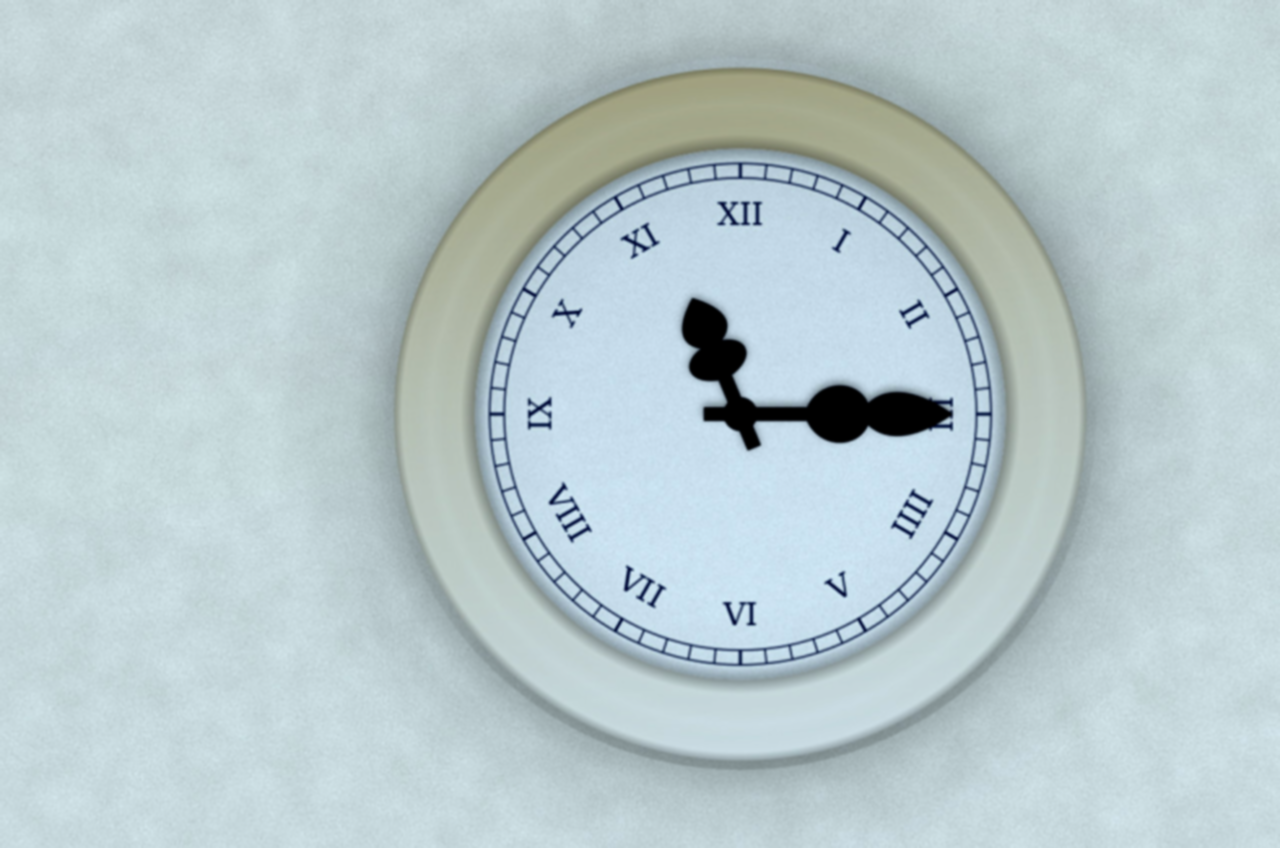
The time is 11,15
